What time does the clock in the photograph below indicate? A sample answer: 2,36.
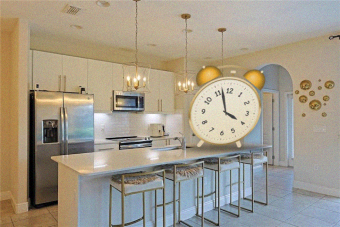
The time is 3,57
